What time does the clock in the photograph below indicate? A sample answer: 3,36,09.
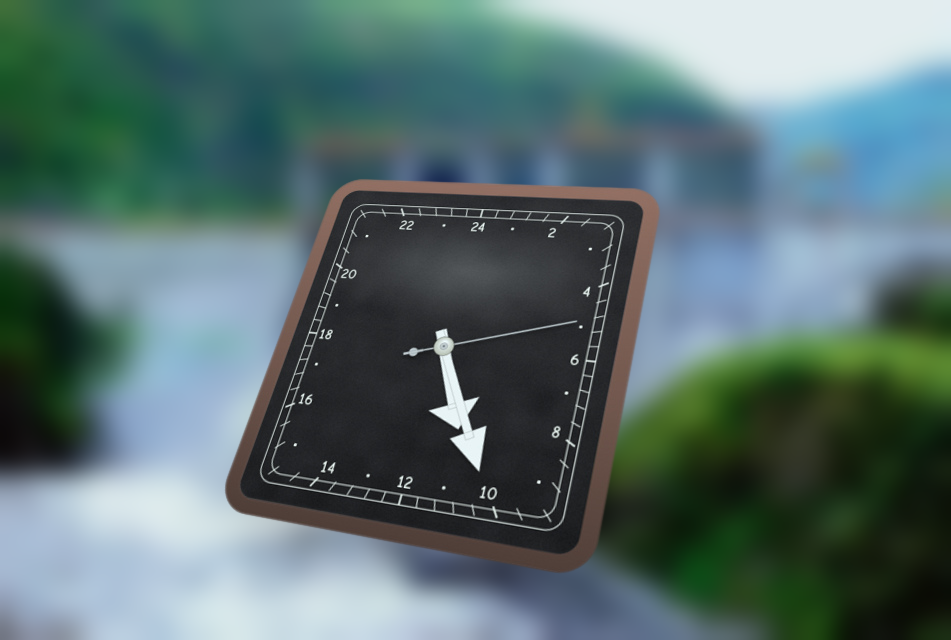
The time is 10,25,12
